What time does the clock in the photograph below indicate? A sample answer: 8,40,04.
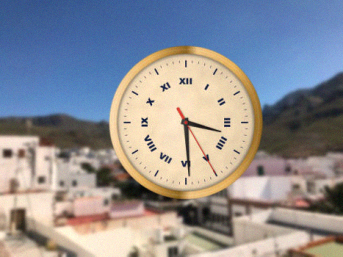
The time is 3,29,25
